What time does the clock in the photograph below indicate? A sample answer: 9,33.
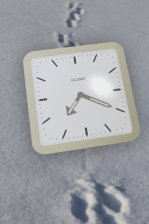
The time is 7,20
